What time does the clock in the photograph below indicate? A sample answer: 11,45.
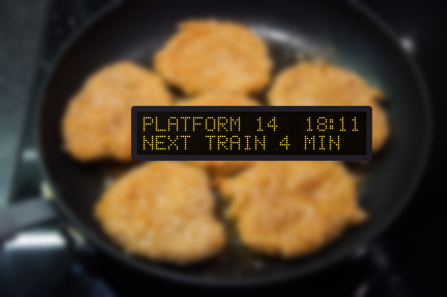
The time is 18,11
